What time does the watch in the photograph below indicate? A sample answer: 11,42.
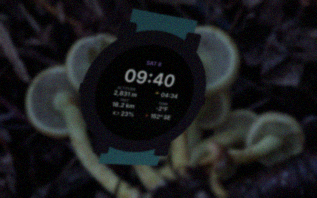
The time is 9,40
